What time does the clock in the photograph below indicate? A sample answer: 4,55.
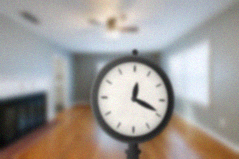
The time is 12,19
